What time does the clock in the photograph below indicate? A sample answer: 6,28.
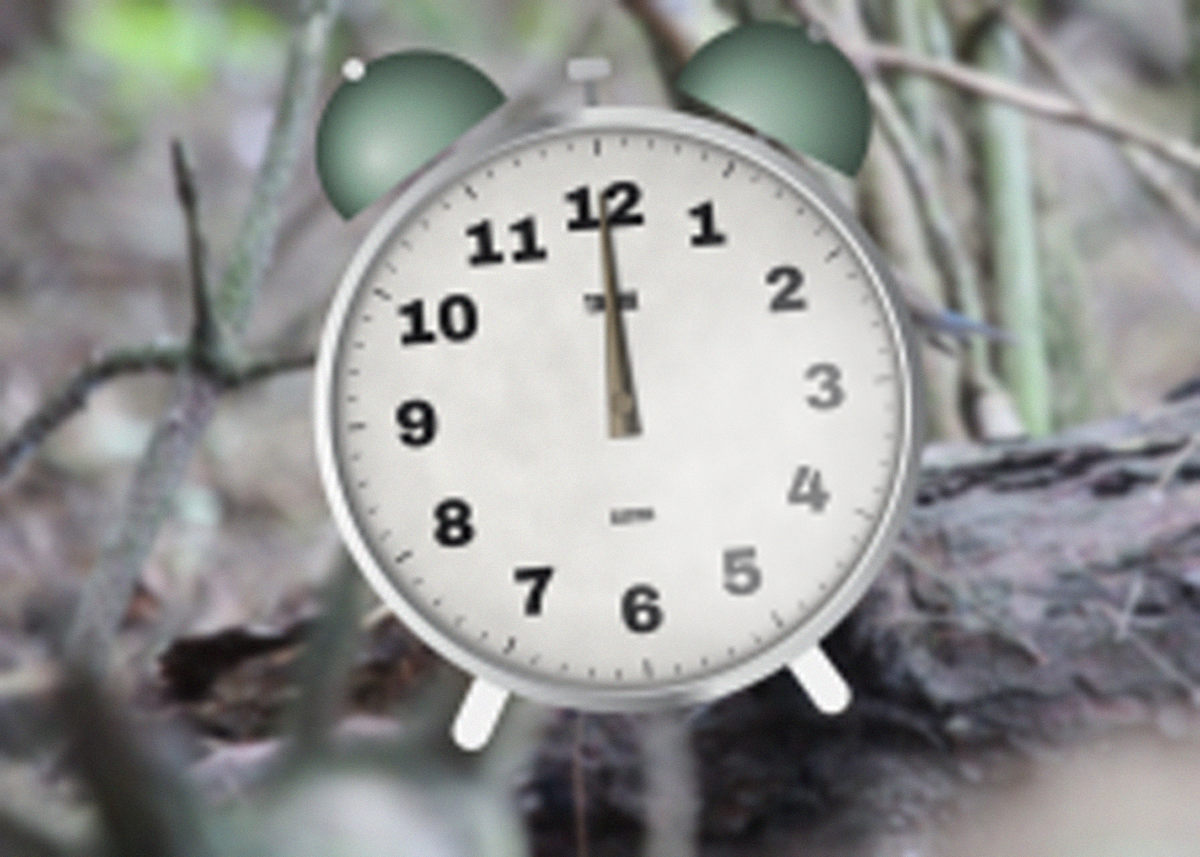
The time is 12,00
